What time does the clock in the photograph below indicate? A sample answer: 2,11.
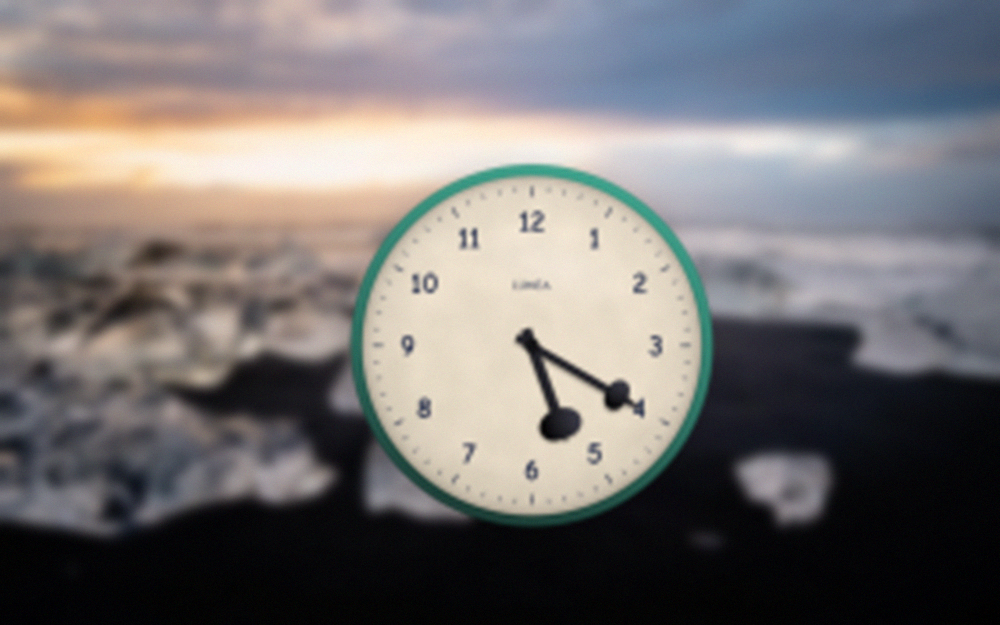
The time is 5,20
